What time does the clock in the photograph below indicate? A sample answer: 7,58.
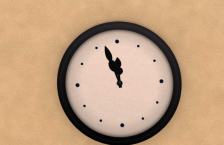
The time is 11,57
